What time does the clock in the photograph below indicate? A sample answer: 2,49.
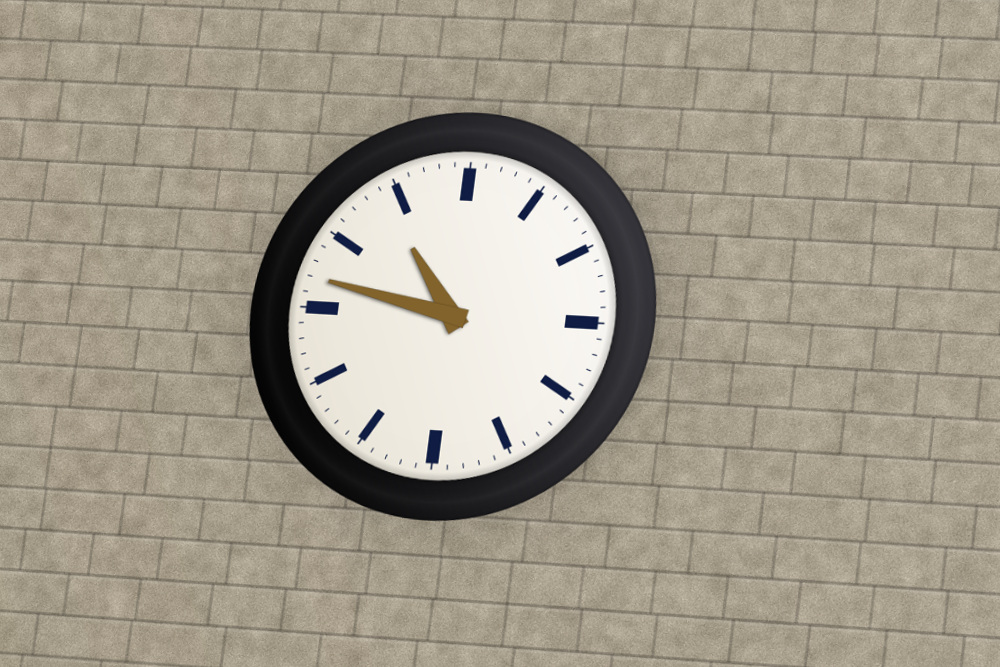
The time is 10,47
